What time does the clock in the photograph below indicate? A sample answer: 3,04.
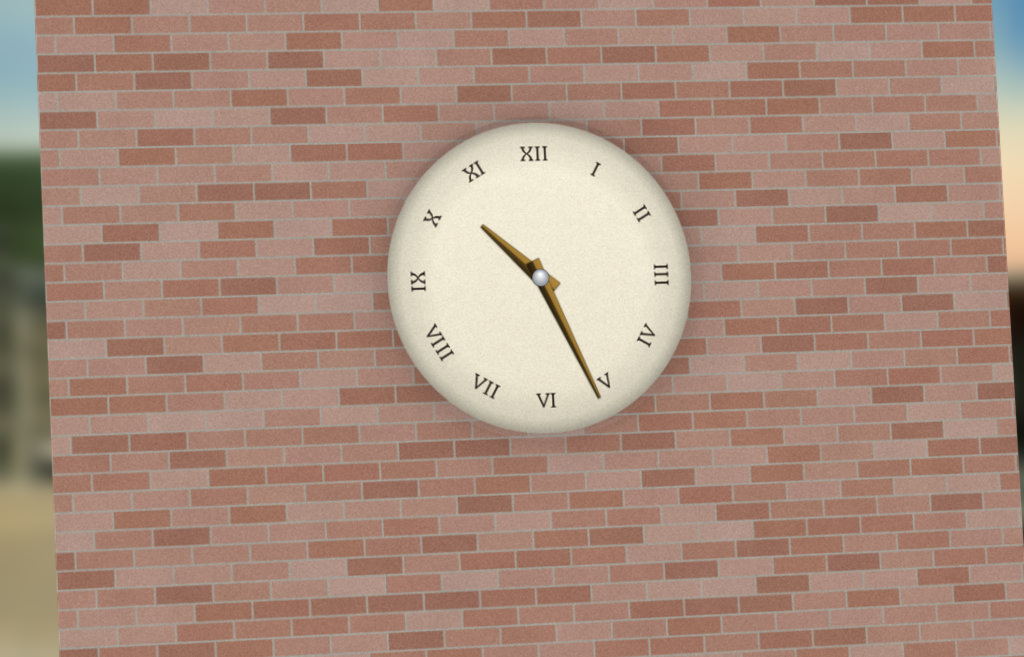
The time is 10,26
